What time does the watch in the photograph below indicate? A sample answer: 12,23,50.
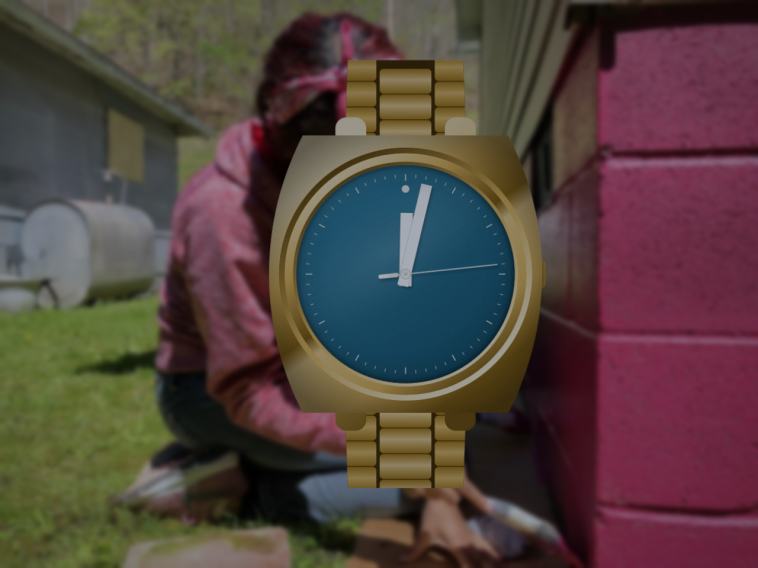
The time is 12,02,14
